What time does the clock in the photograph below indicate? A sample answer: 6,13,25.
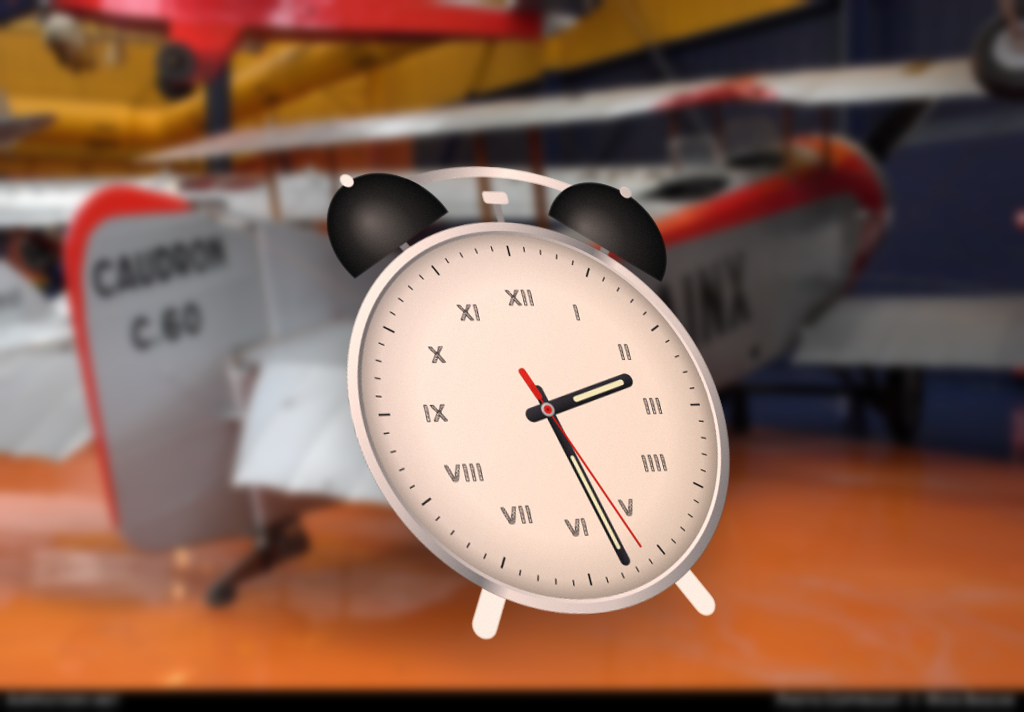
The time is 2,27,26
